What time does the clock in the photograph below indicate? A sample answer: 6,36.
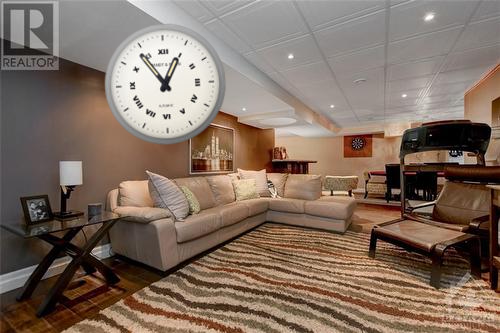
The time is 12,54
